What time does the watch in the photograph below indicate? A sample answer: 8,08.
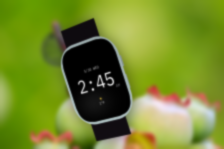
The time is 2,45
